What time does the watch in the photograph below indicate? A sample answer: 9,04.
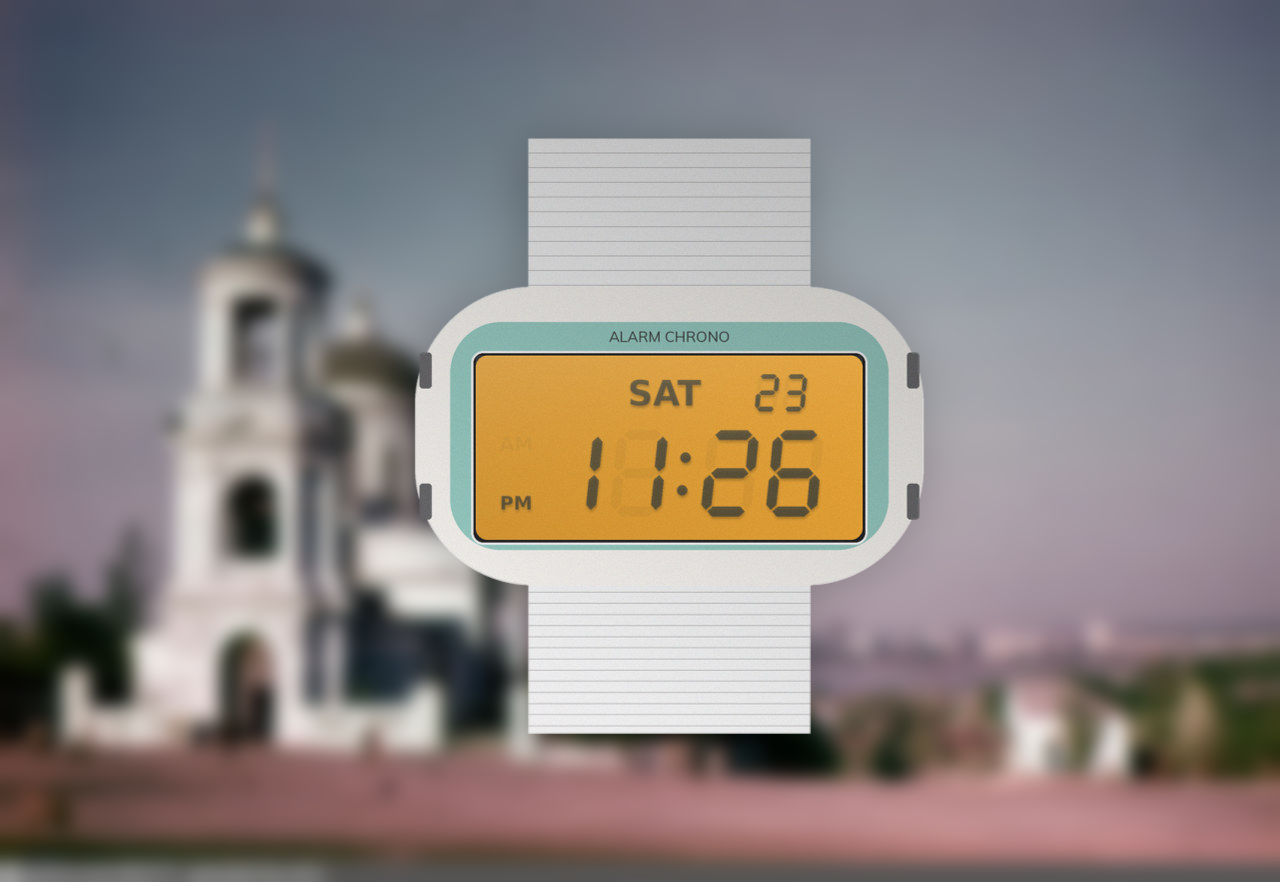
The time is 11,26
